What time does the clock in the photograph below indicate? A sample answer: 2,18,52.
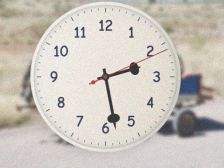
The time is 2,28,11
